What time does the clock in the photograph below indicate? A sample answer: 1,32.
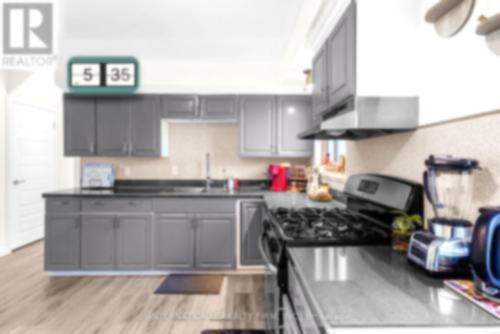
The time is 5,35
